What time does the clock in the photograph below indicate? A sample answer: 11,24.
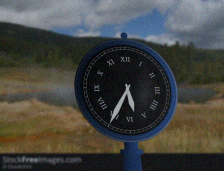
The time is 5,35
